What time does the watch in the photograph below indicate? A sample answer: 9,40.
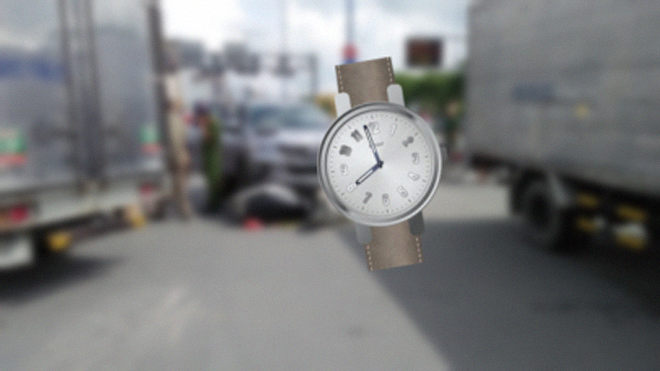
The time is 7,58
